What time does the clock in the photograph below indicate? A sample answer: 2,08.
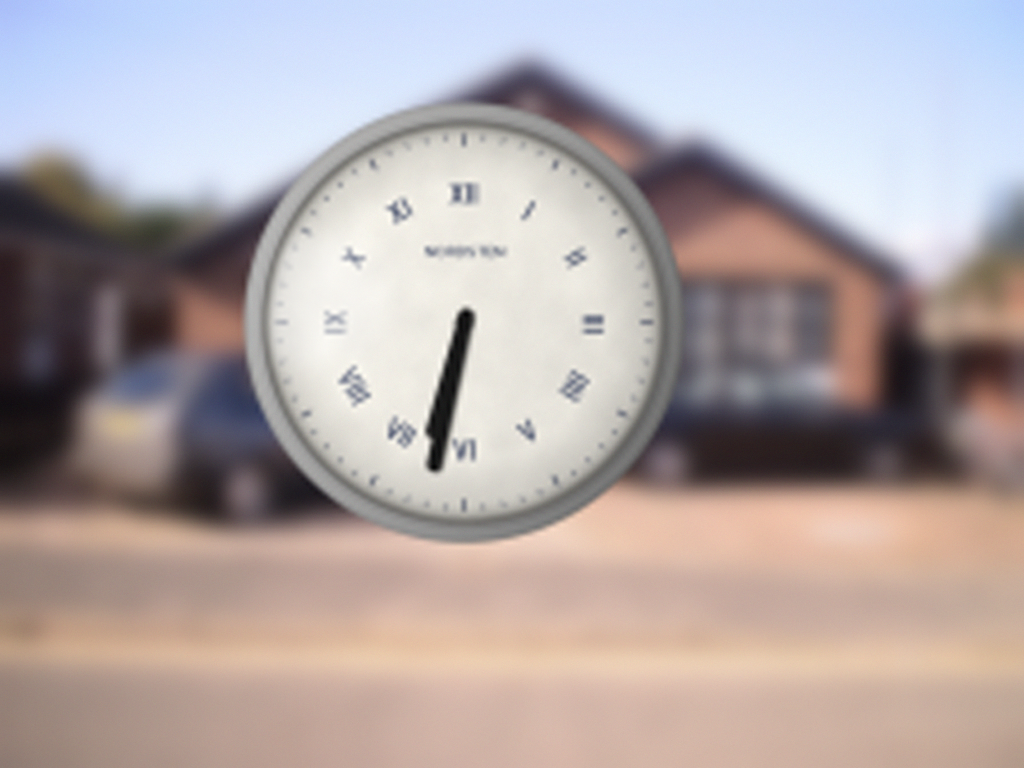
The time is 6,32
